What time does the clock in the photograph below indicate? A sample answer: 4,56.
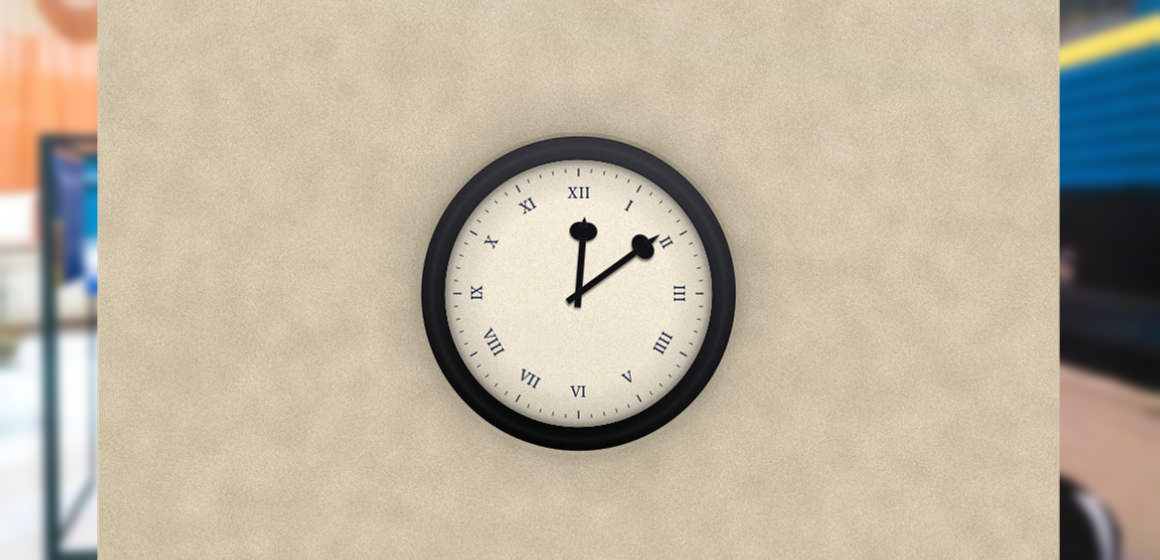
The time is 12,09
